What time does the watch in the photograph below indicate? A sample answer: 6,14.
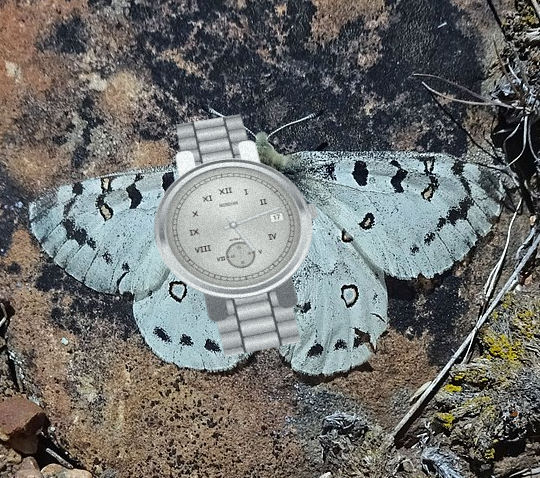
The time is 5,13
